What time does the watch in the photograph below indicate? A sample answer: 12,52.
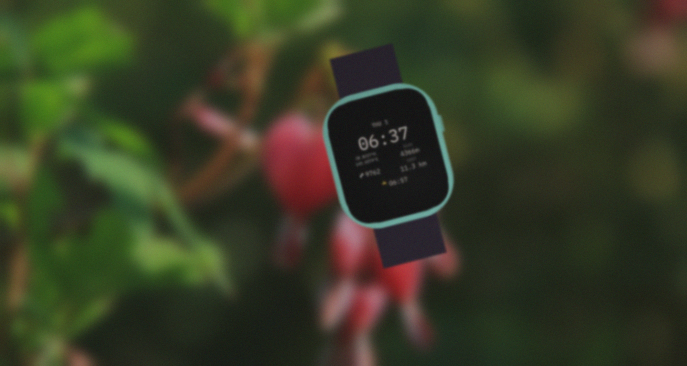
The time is 6,37
